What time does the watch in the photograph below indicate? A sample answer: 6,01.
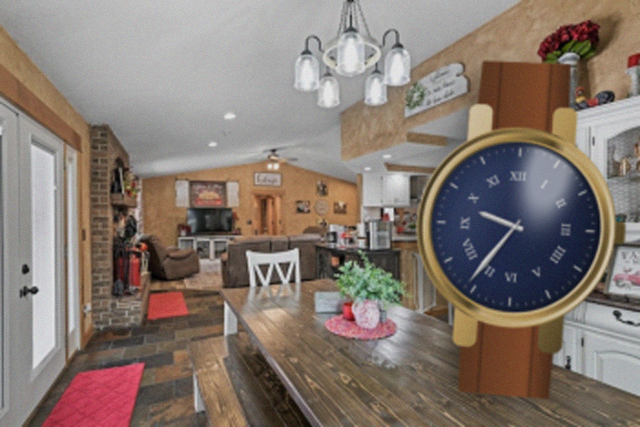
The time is 9,36
